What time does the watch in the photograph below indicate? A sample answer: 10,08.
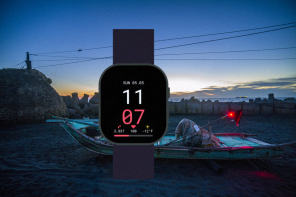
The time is 11,07
